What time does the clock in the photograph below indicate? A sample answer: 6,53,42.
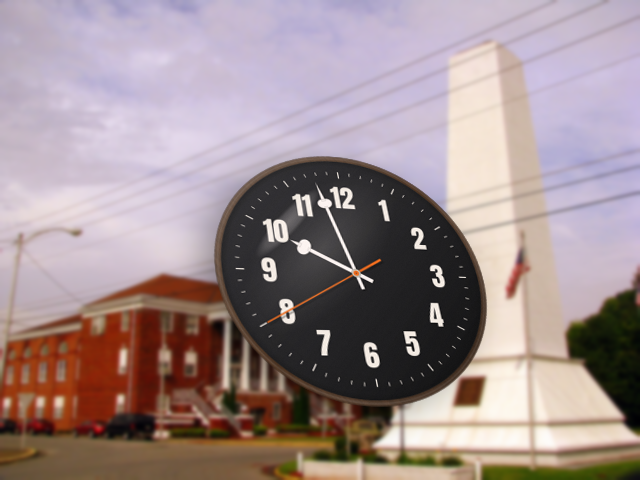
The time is 9,57,40
